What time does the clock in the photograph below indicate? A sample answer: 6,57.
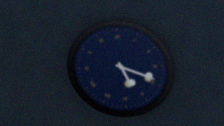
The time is 5,19
